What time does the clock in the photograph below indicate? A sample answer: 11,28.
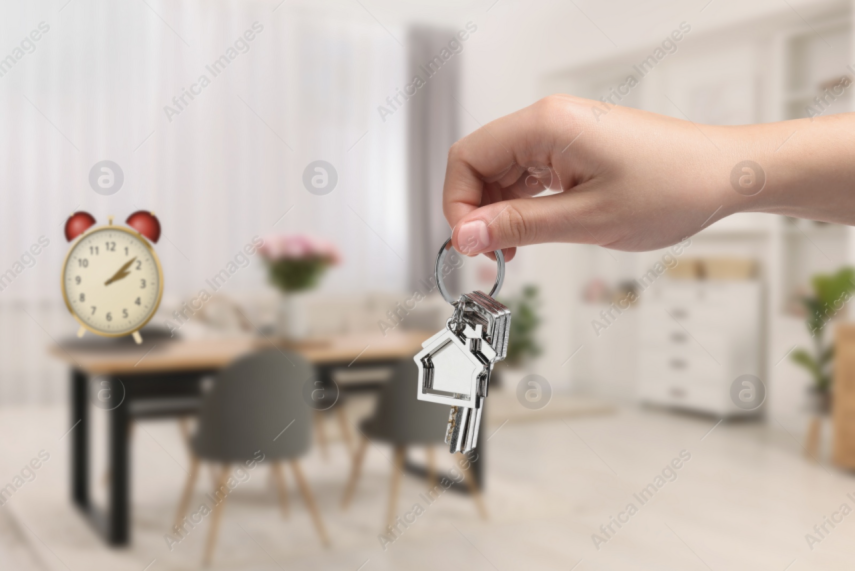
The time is 2,08
